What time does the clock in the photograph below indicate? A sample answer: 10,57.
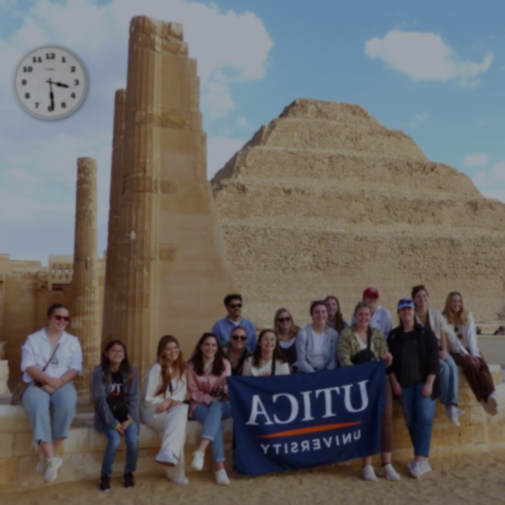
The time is 3,29
